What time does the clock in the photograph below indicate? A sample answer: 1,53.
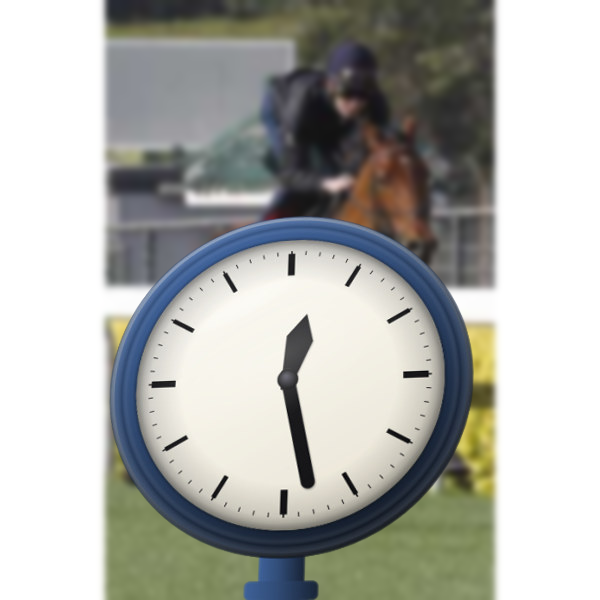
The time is 12,28
